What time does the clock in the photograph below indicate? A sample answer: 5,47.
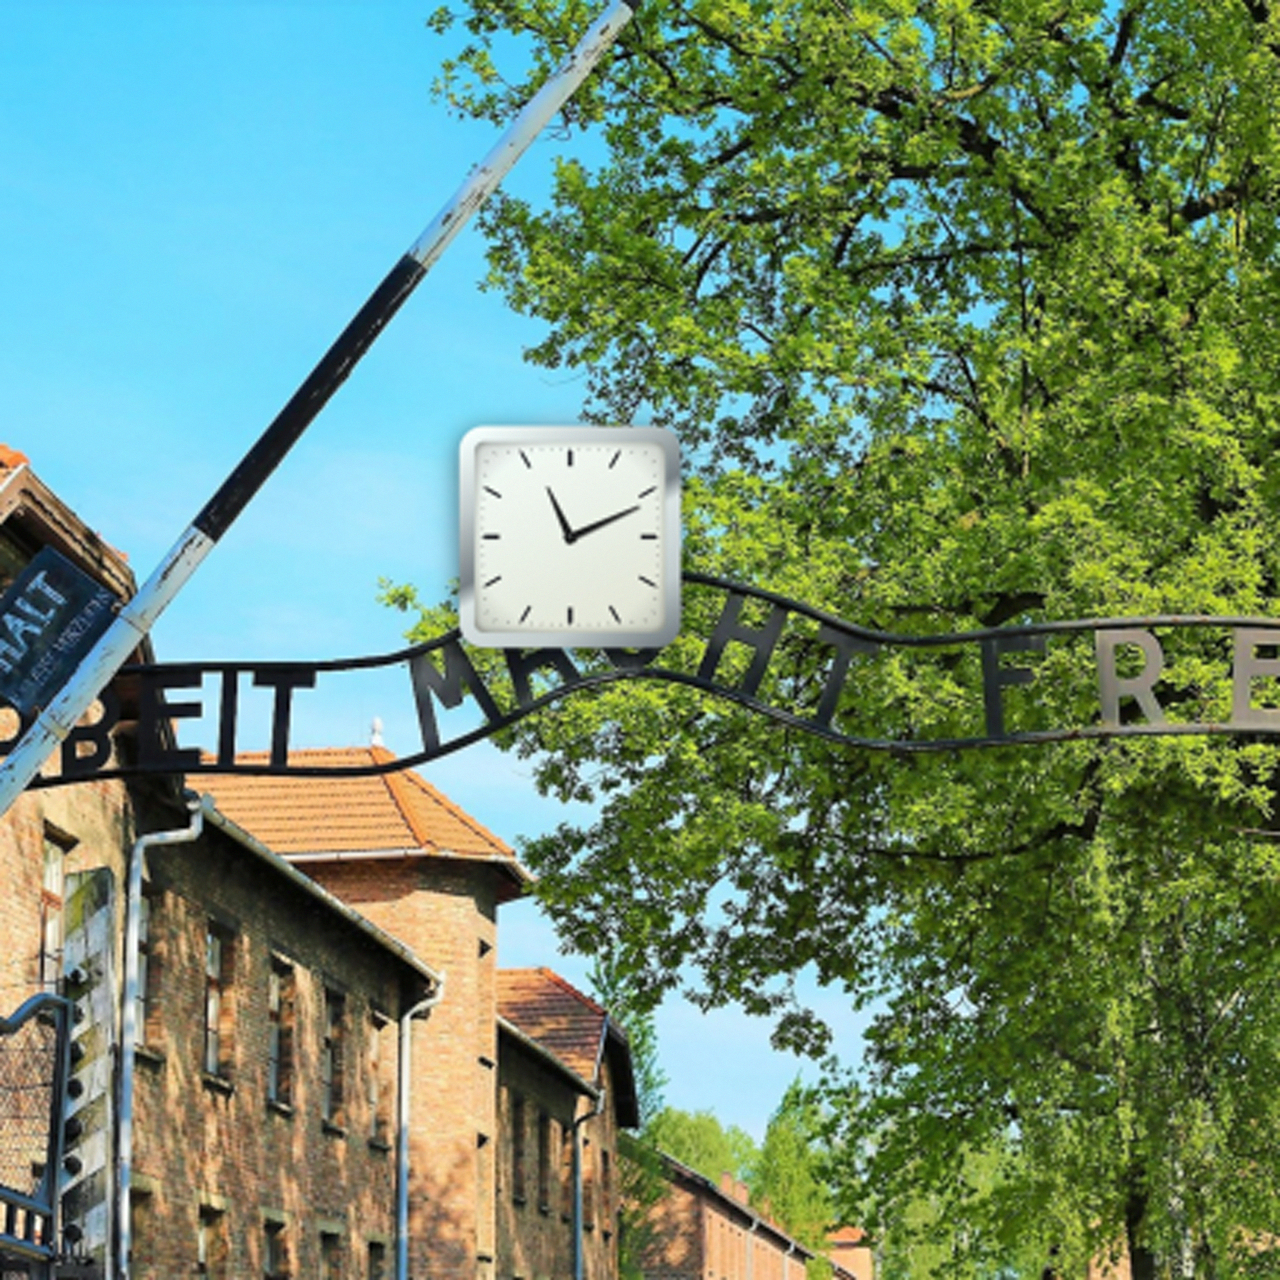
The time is 11,11
